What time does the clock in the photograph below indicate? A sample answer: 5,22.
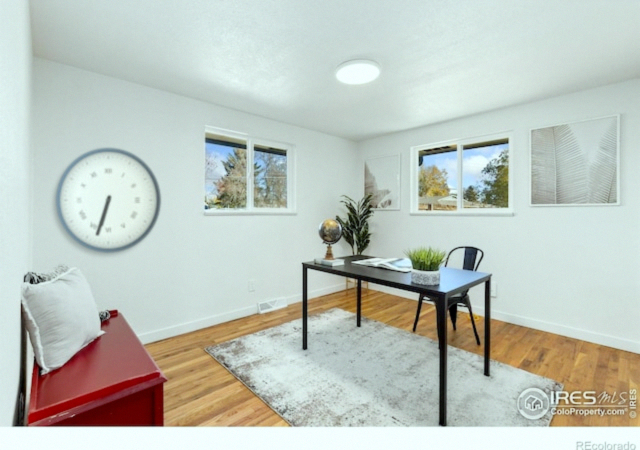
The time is 6,33
